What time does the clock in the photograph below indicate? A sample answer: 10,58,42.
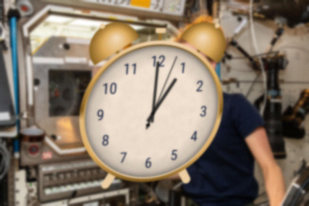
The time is 1,00,03
